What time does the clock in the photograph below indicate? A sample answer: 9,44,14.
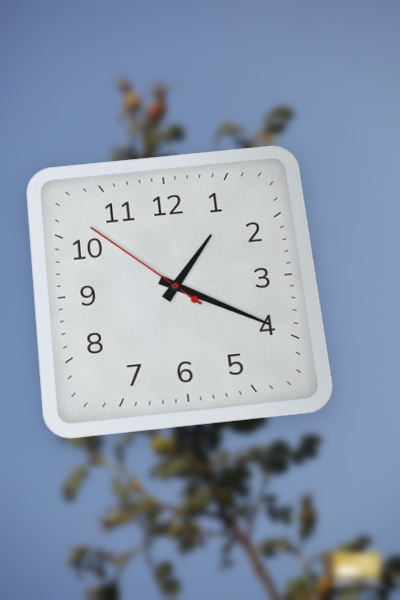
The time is 1,19,52
